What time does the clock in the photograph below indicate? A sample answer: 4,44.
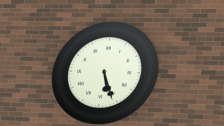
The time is 5,26
